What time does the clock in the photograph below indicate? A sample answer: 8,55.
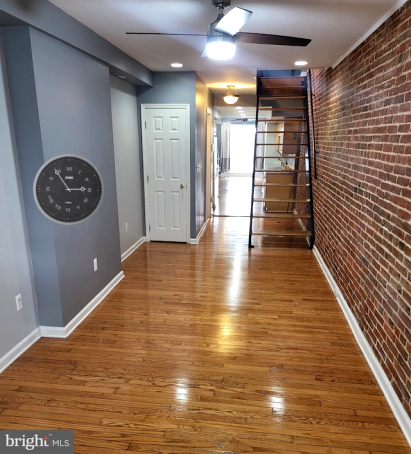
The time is 2,54
